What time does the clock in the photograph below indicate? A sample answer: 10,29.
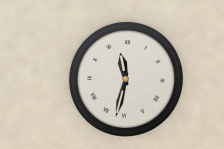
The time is 11,32
